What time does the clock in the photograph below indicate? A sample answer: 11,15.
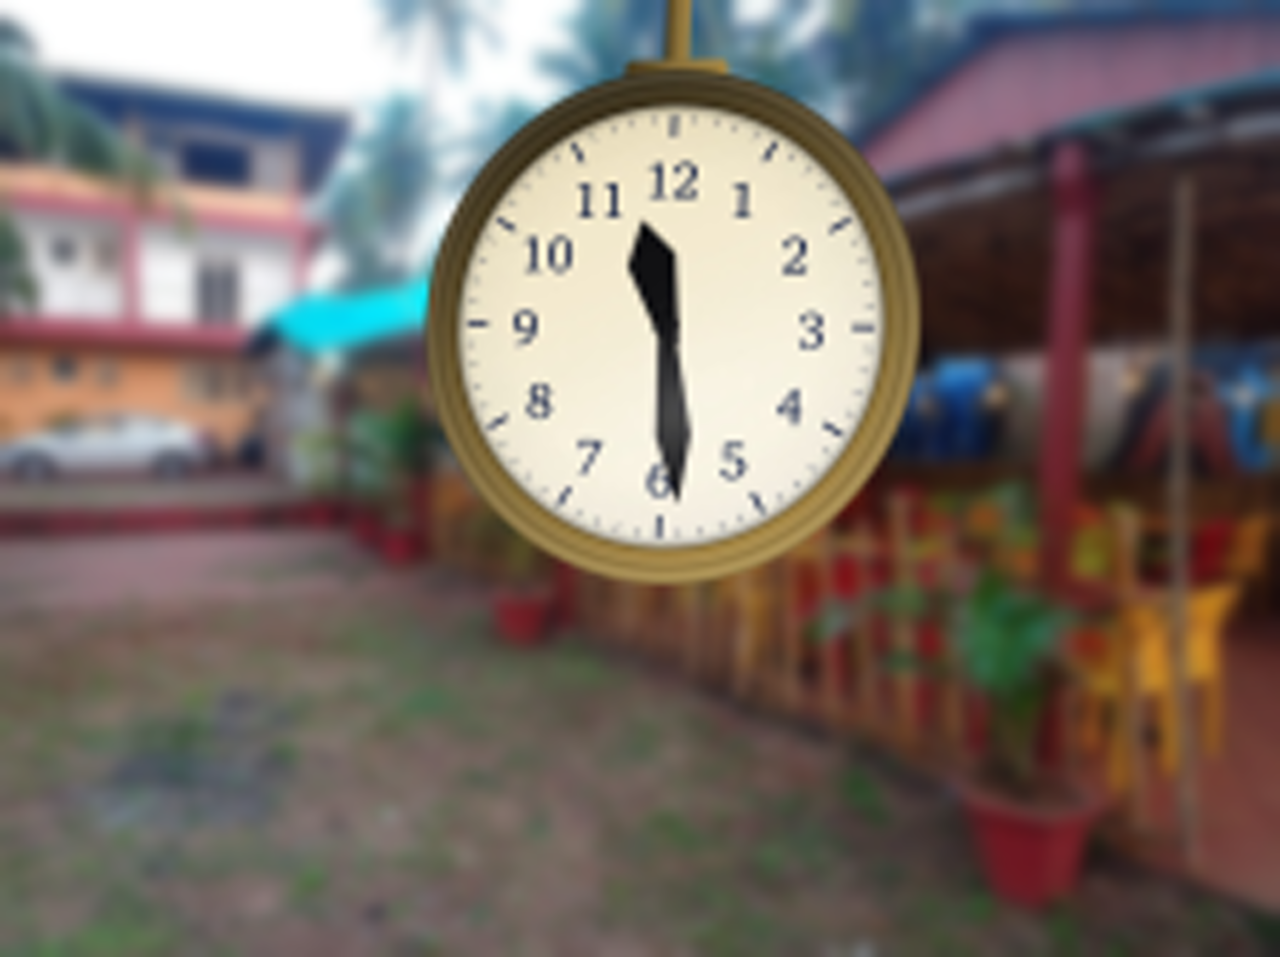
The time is 11,29
